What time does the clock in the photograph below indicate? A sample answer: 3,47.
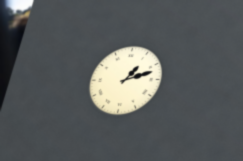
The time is 1,12
